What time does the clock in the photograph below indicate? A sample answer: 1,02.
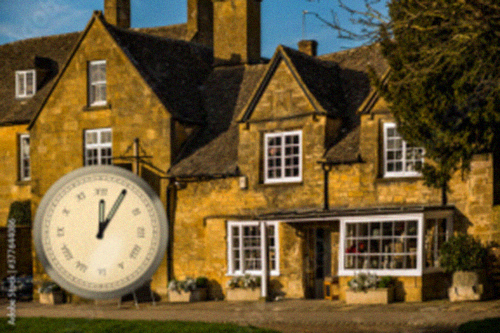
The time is 12,05
